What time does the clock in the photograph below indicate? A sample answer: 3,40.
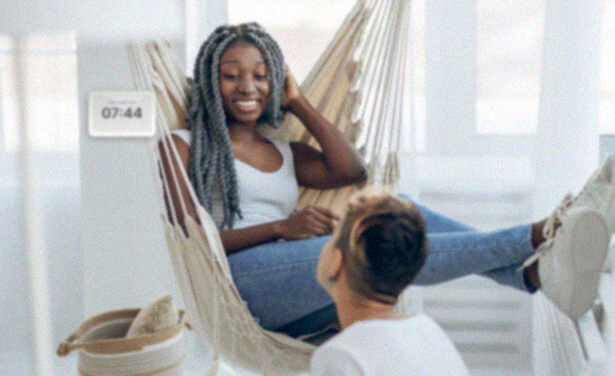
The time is 7,44
